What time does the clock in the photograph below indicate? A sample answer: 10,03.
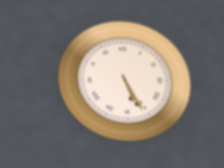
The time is 5,26
